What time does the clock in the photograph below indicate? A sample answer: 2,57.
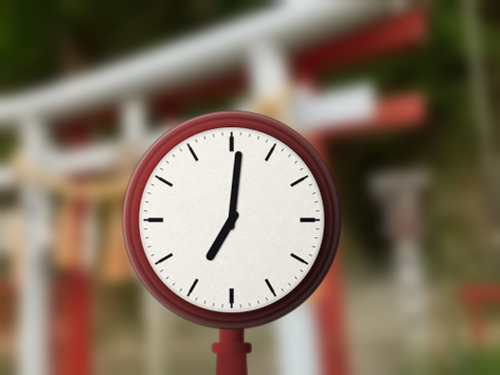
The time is 7,01
